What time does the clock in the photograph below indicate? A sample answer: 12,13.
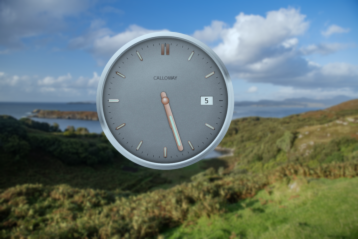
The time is 5,27
